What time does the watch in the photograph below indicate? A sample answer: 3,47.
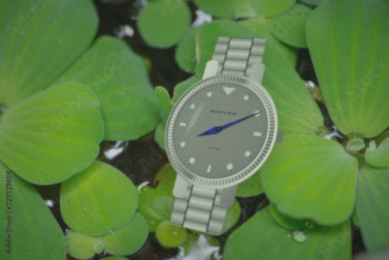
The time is 8,10
